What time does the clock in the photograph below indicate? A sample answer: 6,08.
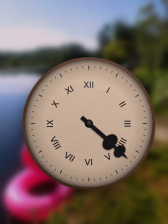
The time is 4,22
